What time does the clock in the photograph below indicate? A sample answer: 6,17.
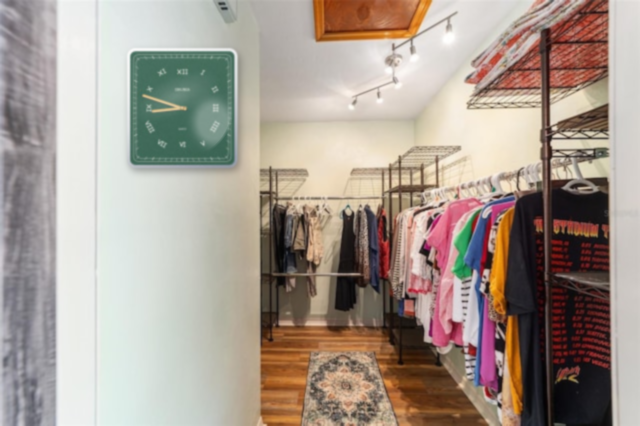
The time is 8,48
